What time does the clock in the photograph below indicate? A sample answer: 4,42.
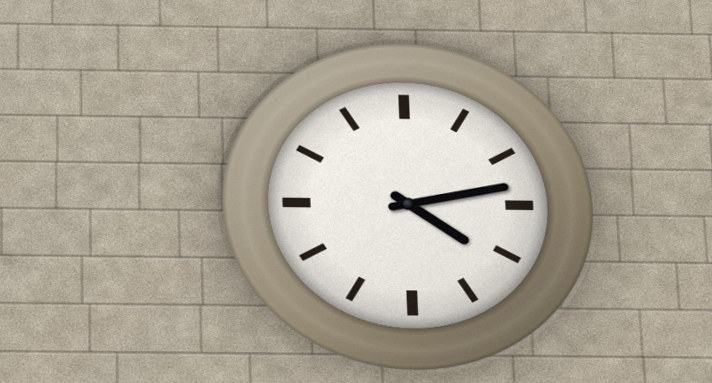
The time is 4,13
